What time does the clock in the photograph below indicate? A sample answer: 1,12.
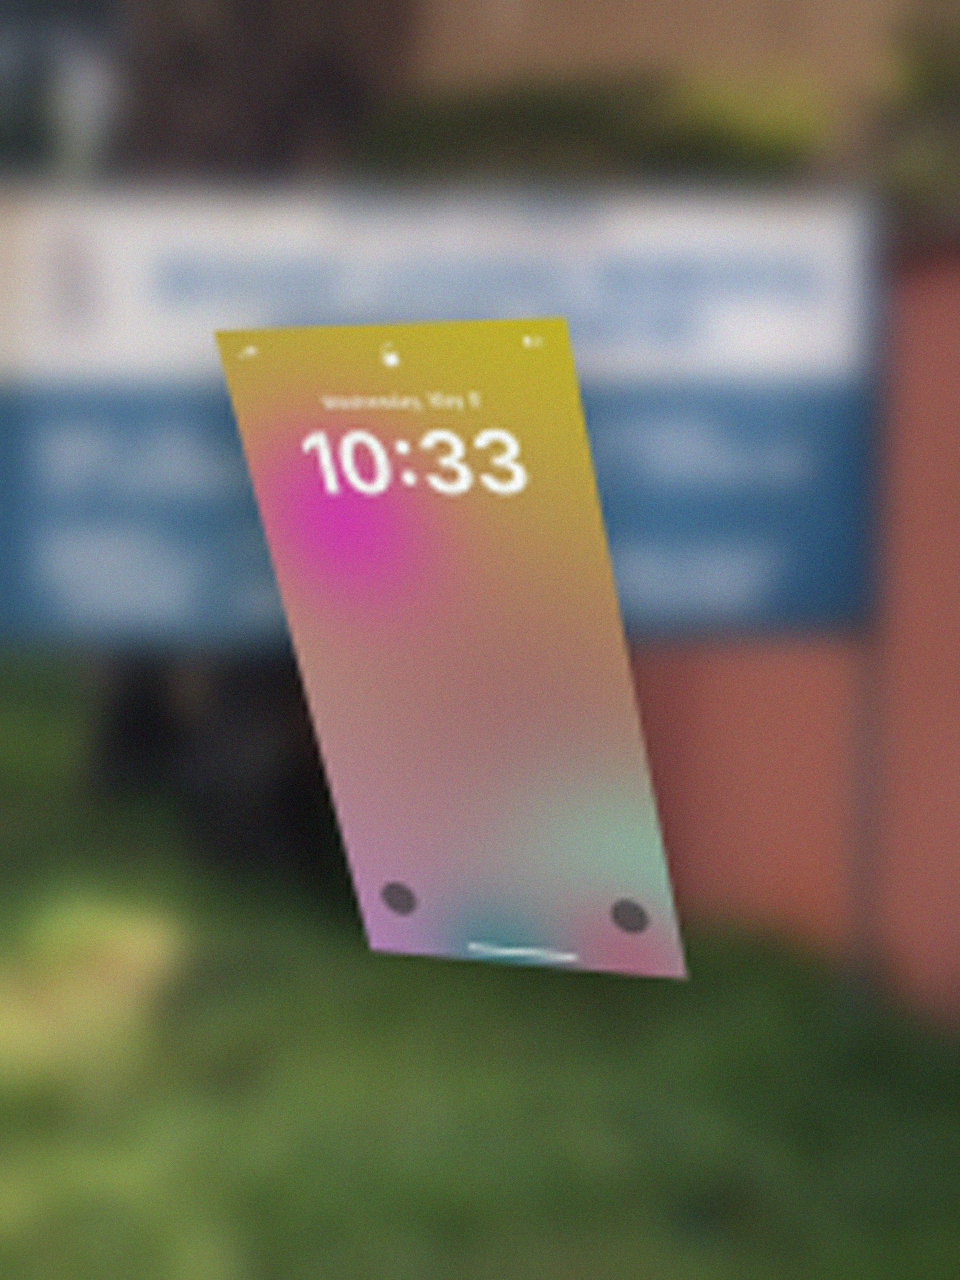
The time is 10,33
